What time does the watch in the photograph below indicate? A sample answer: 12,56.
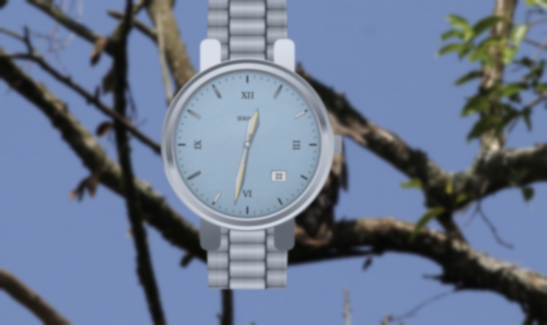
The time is 12,32
